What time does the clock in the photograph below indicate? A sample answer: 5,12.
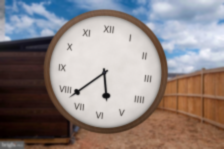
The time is 5,38
